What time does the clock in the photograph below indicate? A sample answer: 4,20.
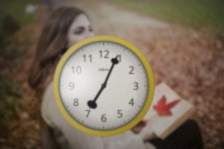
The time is 7,04
